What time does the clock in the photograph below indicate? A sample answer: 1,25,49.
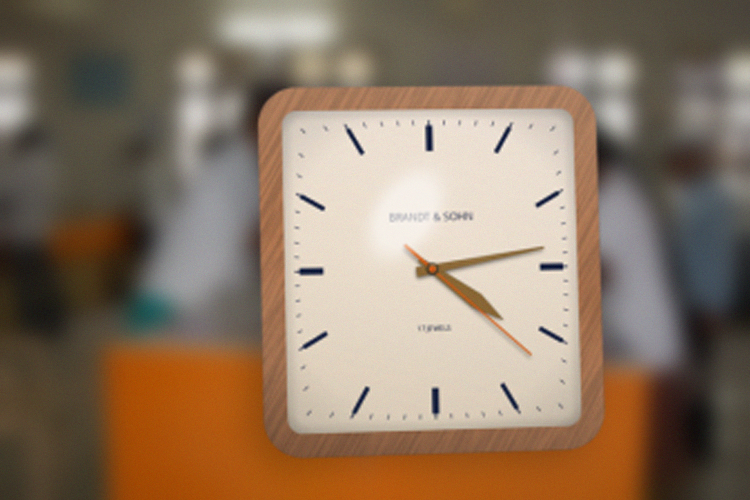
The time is 4,13,22
